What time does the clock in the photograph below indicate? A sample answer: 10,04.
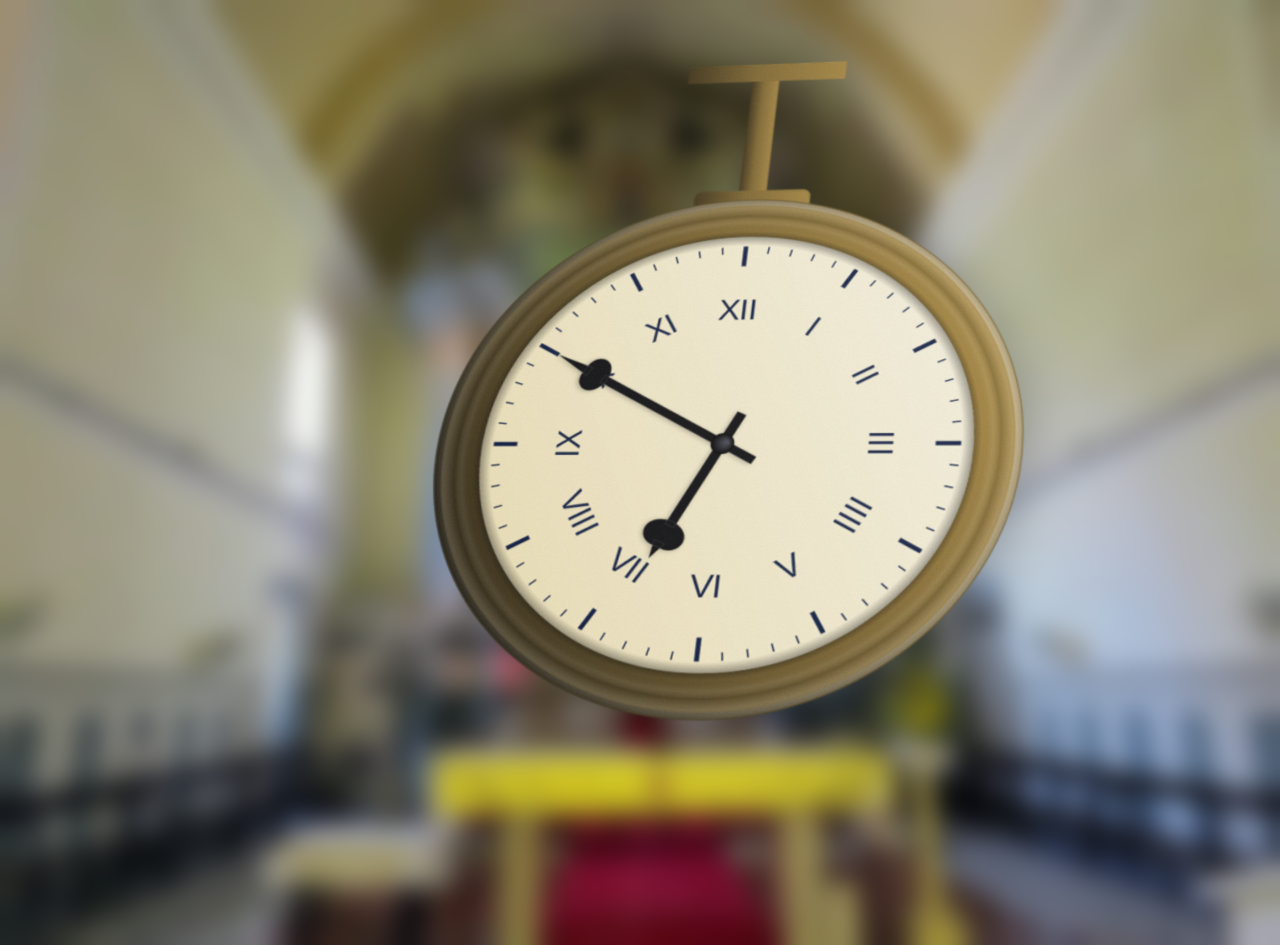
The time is 6,50
